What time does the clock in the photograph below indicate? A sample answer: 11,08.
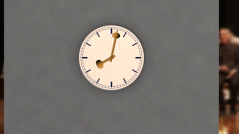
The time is 8,02
